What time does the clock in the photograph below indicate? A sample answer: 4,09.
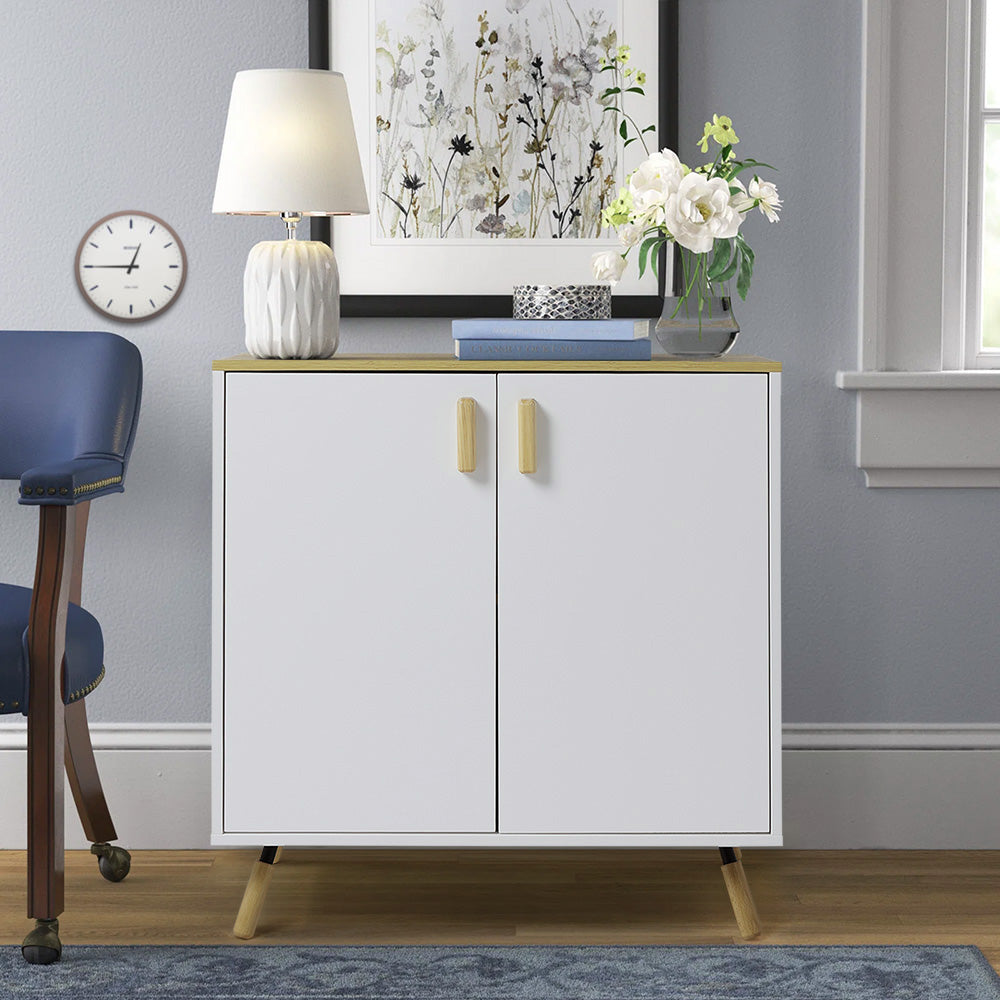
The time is 12,45
